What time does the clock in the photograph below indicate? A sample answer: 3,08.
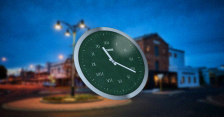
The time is 11,21
